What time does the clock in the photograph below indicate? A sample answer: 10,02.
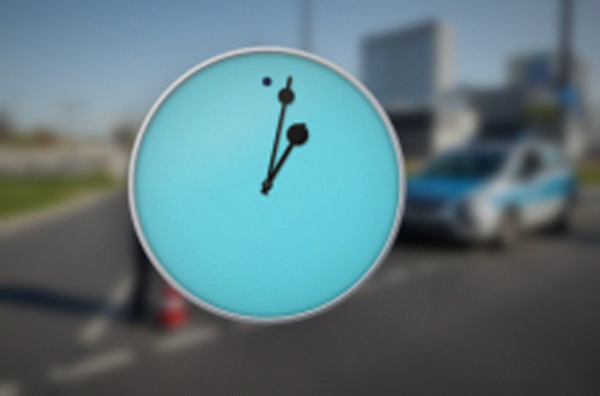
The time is 1,02
